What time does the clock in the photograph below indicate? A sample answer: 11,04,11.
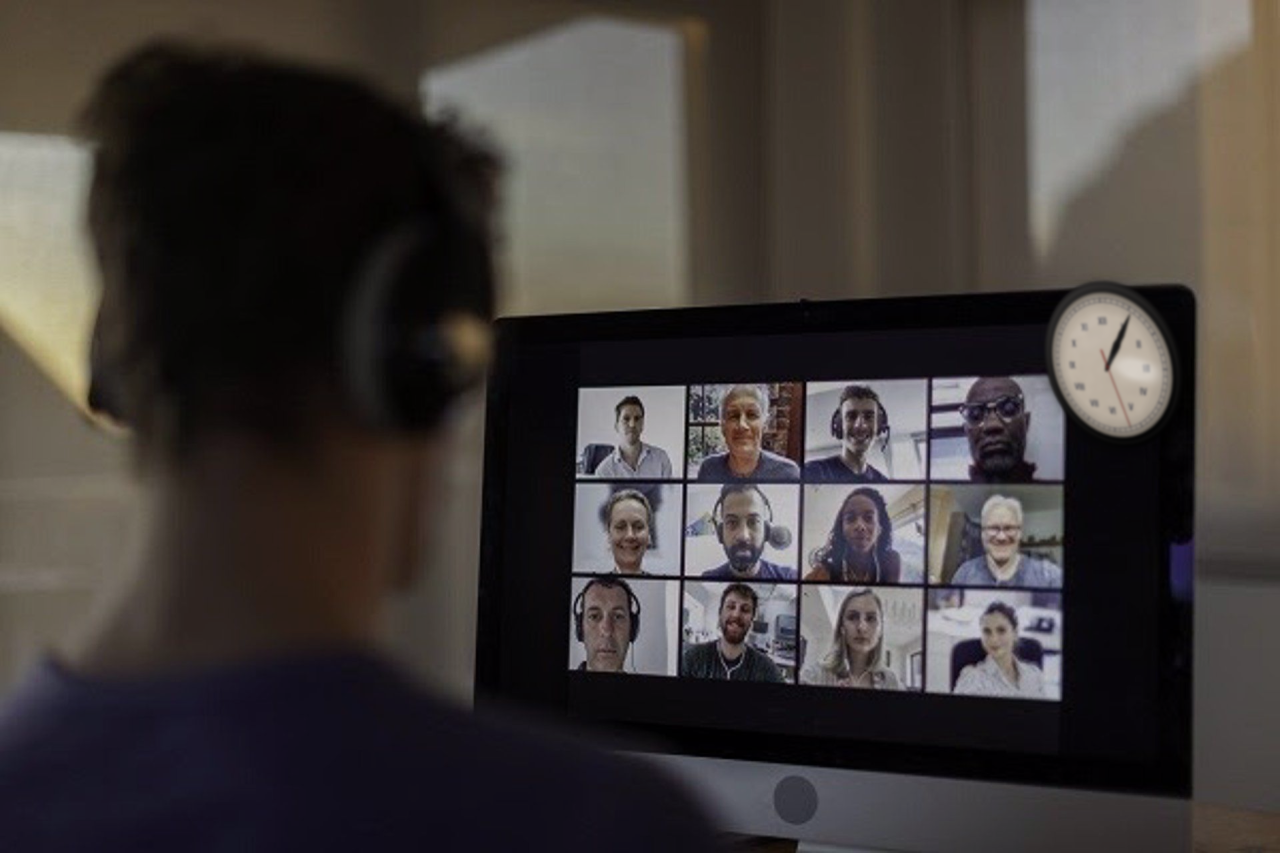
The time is 1,05,27
